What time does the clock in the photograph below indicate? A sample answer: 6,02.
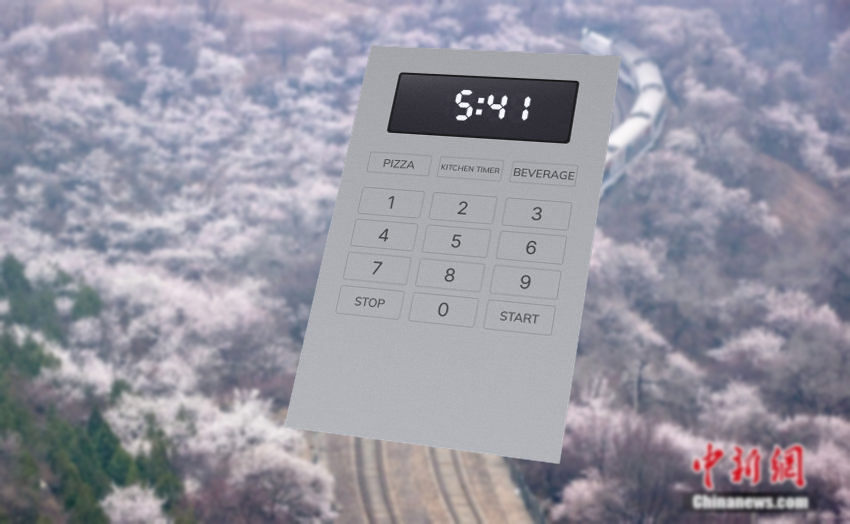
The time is 5,41
